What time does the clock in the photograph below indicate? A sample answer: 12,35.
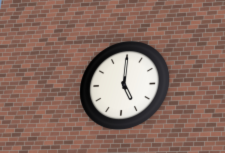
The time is 5,00
